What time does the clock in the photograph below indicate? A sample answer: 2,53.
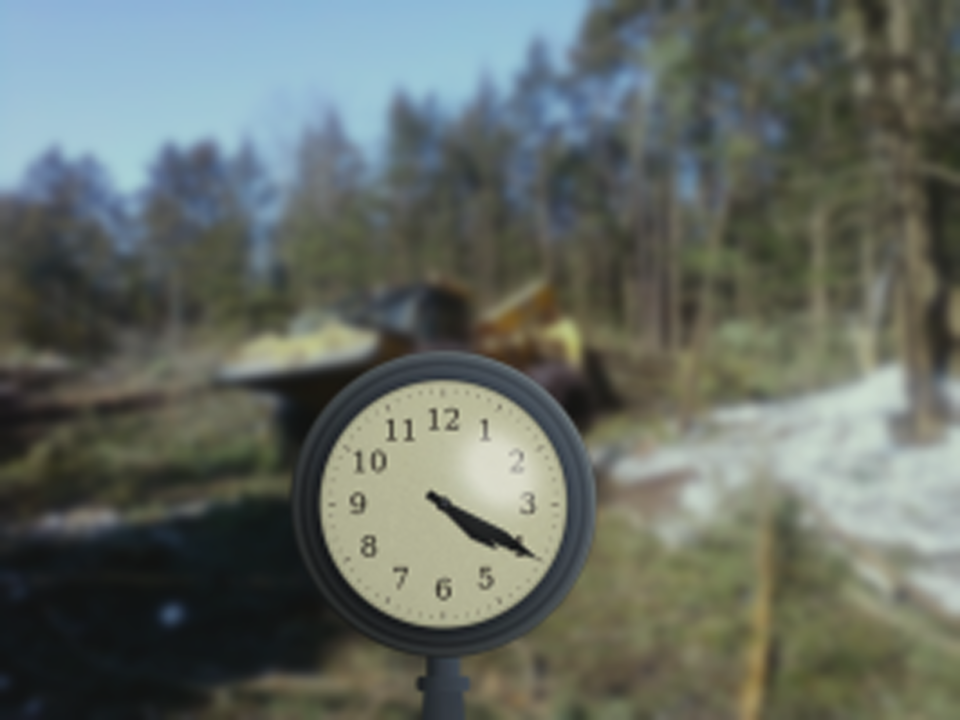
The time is 4,20
